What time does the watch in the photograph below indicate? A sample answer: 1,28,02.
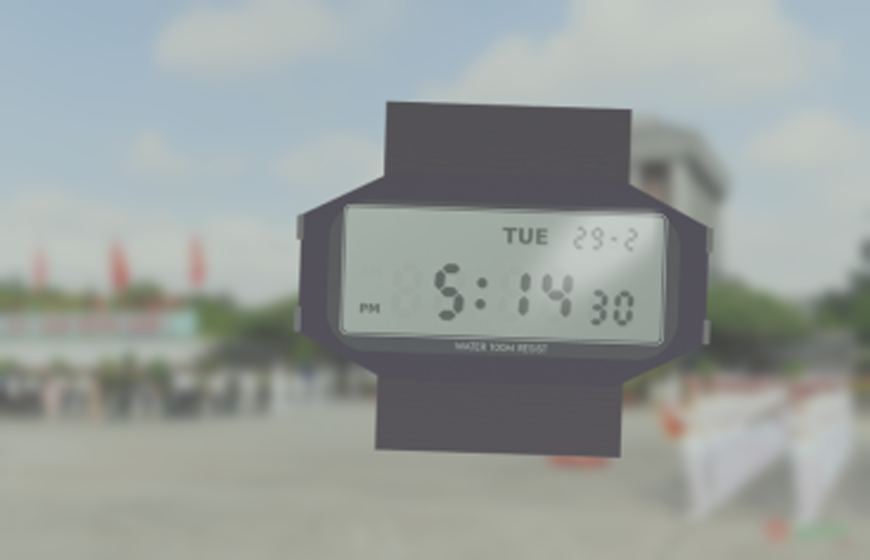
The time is 5,14,30
